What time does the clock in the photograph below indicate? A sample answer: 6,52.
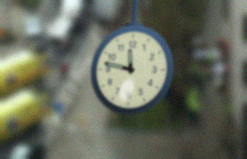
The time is 11,47
